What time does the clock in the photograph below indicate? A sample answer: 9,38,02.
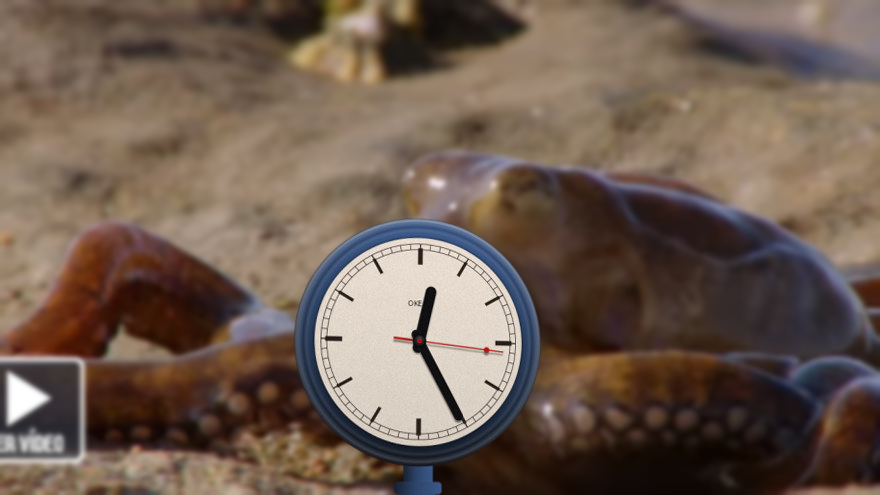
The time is 12,25,16
